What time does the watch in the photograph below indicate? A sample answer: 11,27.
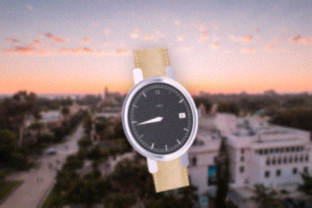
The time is 8,44
